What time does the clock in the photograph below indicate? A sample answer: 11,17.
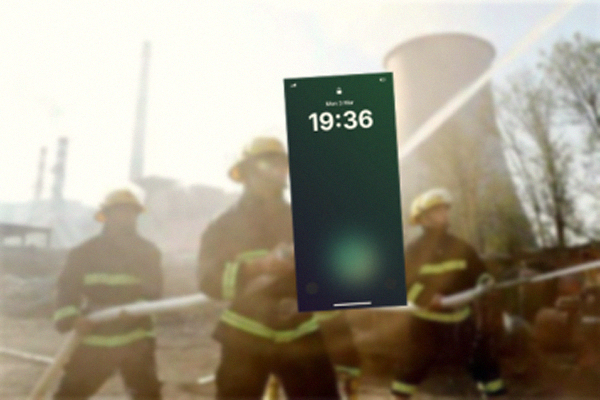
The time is 19,36
